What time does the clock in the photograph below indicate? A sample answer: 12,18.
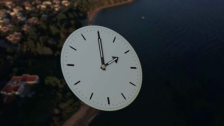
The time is 2,00
